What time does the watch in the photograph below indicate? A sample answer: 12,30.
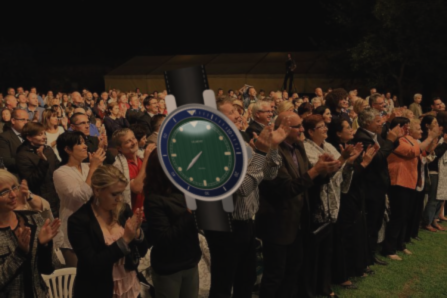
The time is 7,38
